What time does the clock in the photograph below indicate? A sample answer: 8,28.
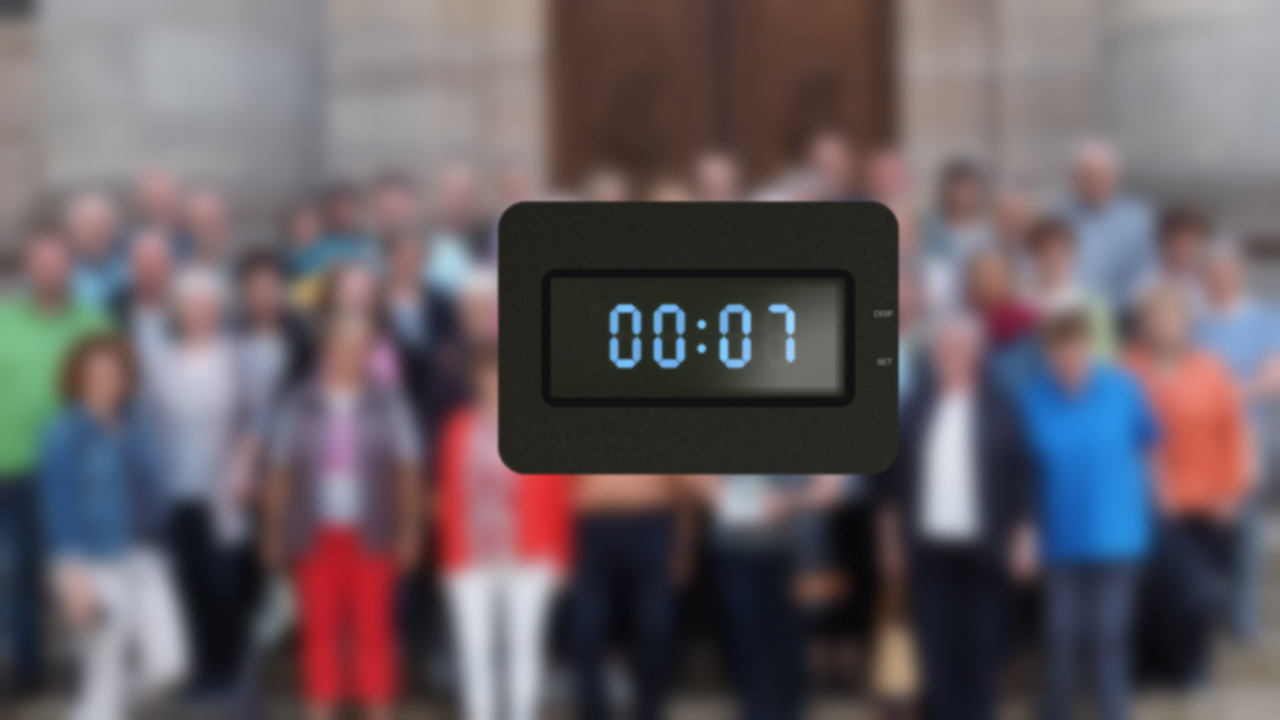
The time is 0,07
